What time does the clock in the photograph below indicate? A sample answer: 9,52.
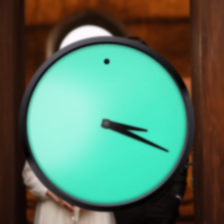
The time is 3,19
